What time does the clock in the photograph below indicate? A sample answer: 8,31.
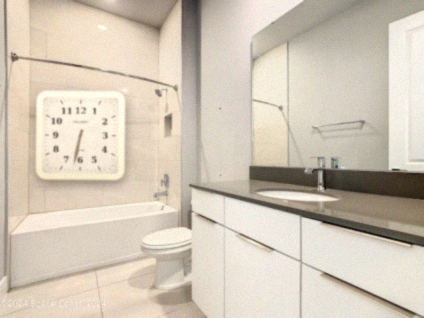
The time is 6,32
